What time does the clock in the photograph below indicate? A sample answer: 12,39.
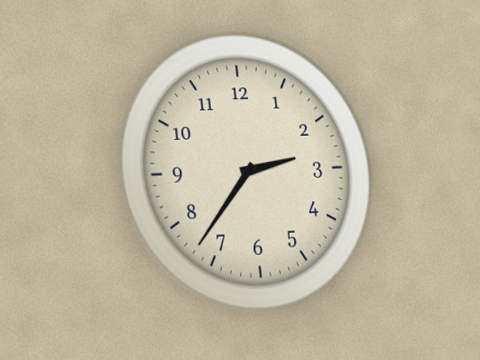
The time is 2,37
